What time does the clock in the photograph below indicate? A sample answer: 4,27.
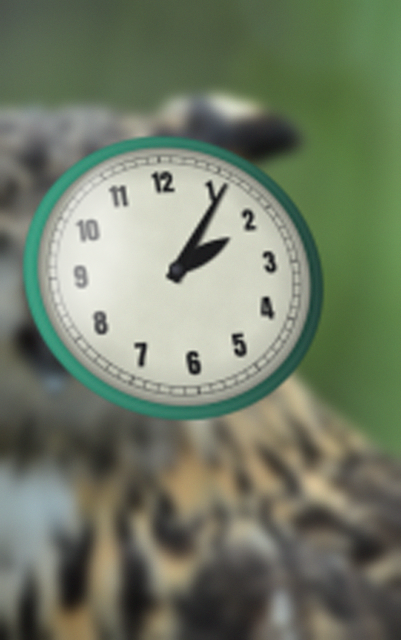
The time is 2,06
